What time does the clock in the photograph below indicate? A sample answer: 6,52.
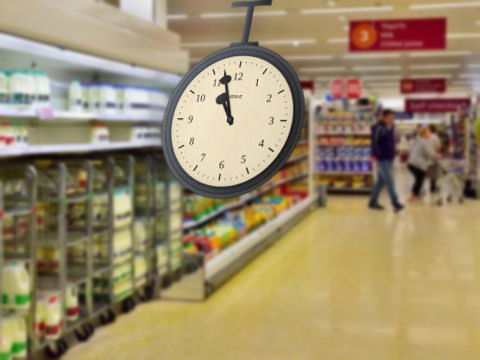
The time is 10,57
